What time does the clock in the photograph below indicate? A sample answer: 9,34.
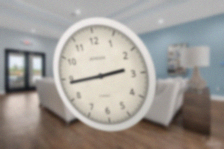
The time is 2,44
